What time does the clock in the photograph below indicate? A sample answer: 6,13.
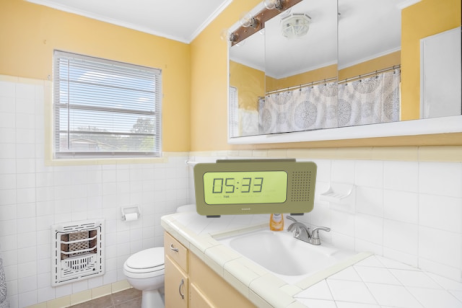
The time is 5,33
